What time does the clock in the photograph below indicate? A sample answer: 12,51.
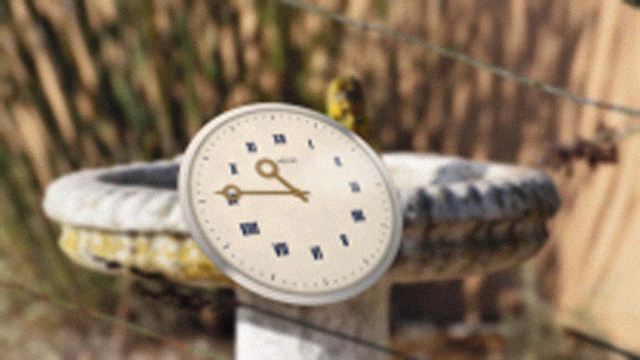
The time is 10,46
